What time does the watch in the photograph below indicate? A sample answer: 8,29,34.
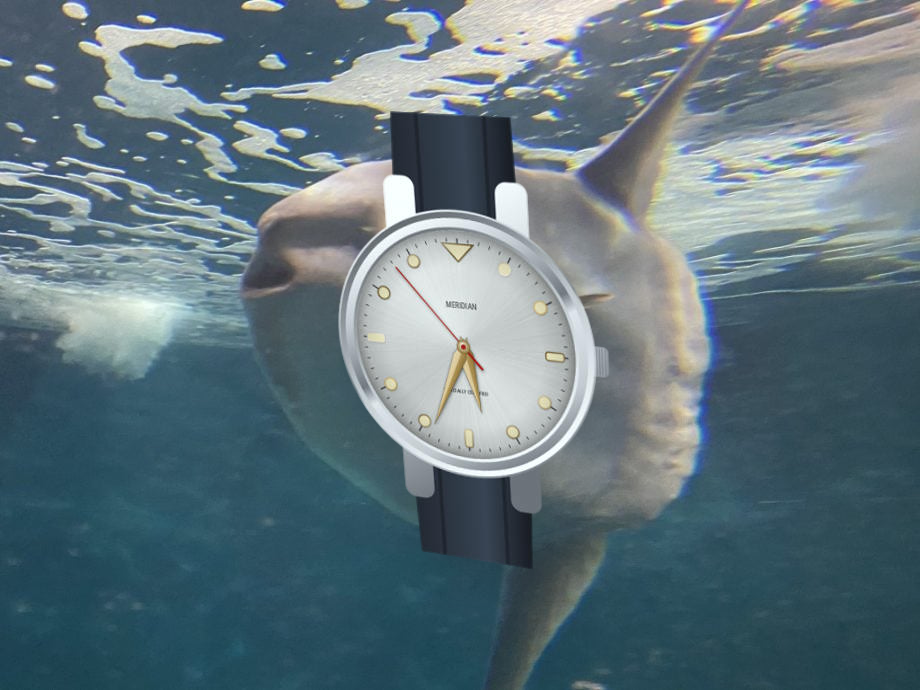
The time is 5,33,53
